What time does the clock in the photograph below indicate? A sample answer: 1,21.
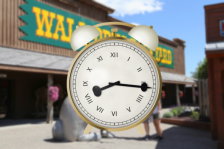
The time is 8,16
